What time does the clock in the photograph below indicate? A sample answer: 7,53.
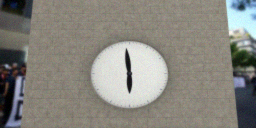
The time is 5,59
